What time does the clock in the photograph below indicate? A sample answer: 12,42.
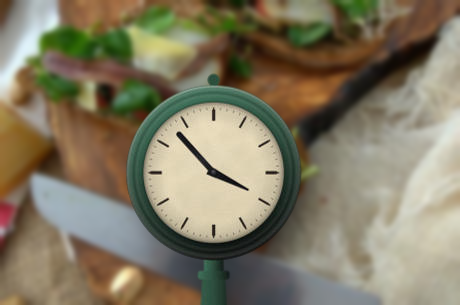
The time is 3,53
